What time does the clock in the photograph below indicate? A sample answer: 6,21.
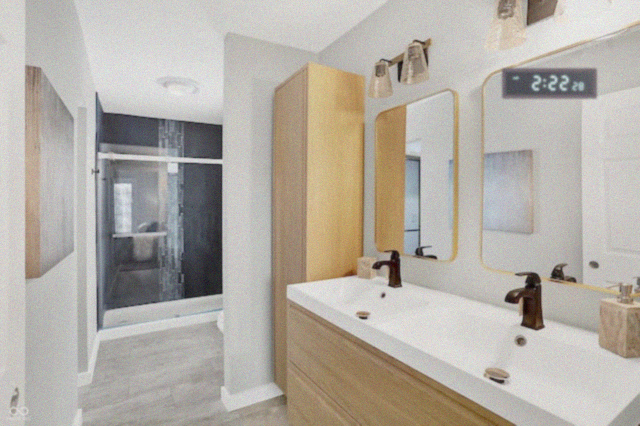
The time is 2,22
